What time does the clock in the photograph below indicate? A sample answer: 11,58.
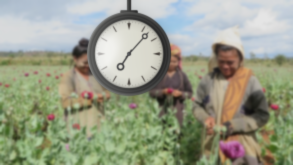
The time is 7,07
